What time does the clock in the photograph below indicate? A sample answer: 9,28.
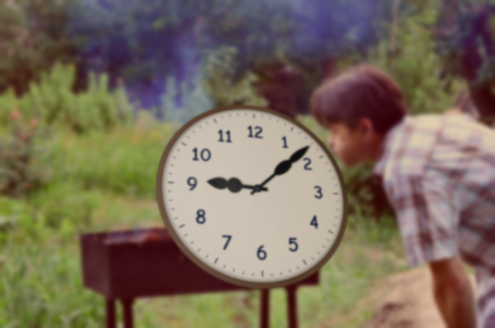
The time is 9,08
